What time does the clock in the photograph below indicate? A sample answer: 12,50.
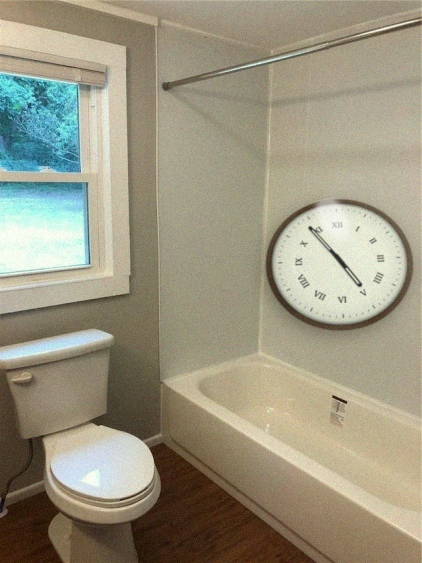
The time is 4,54
